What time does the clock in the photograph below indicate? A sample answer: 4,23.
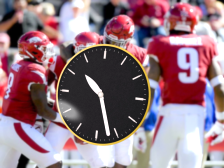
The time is 10,27
